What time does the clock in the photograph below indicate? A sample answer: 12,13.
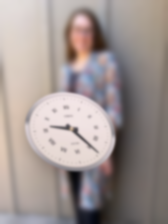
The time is 9,24
